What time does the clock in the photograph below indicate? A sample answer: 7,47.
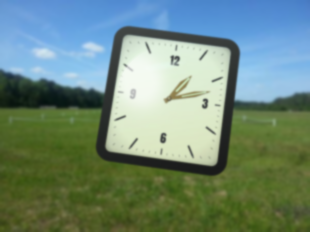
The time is 1,12
